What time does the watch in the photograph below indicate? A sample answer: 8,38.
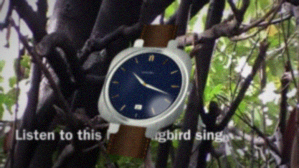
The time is 10,18
